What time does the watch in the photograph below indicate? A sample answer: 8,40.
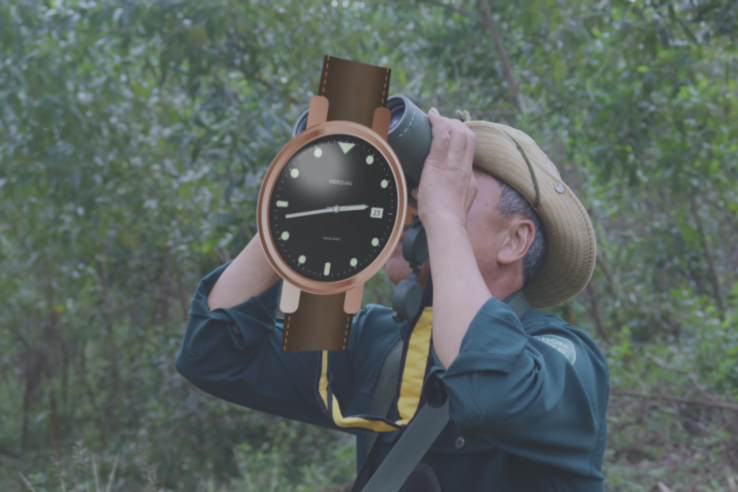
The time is 2,43
